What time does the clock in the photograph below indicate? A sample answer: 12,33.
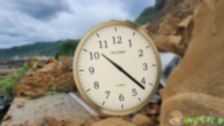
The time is 10,22
